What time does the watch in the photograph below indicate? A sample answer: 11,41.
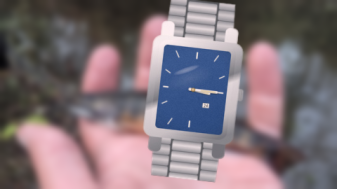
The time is 3,15
